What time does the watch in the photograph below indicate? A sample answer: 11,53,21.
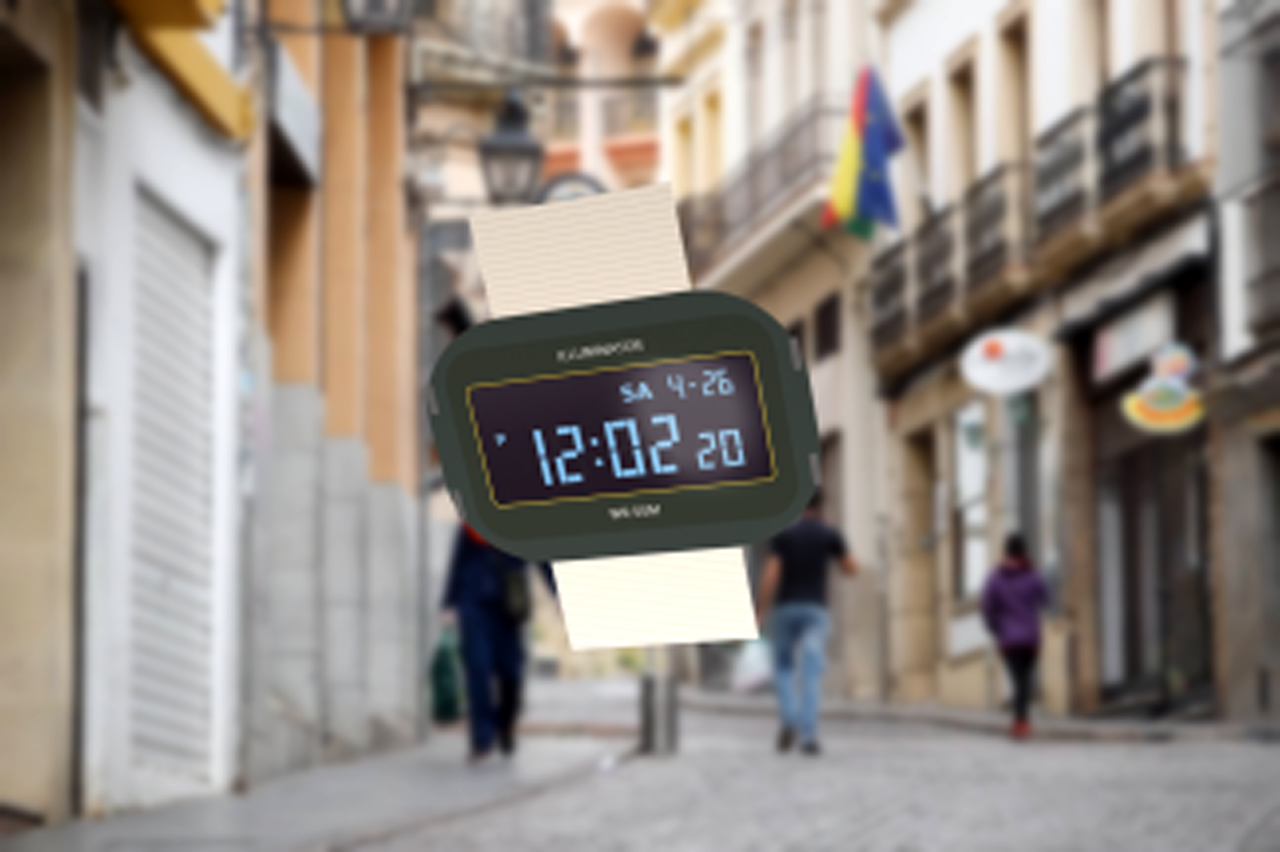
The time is 12,02,20
